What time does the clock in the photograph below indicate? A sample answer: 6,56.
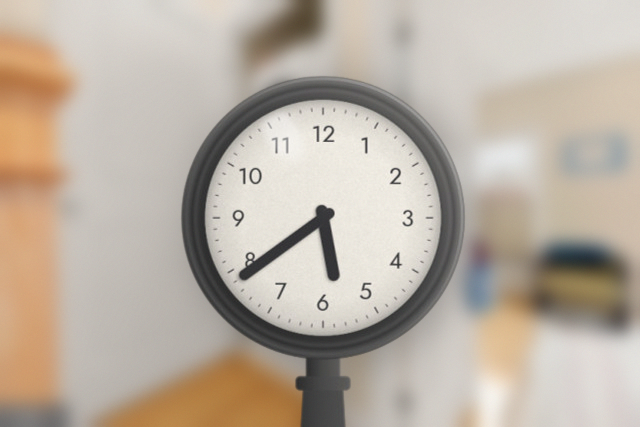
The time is 5,39
